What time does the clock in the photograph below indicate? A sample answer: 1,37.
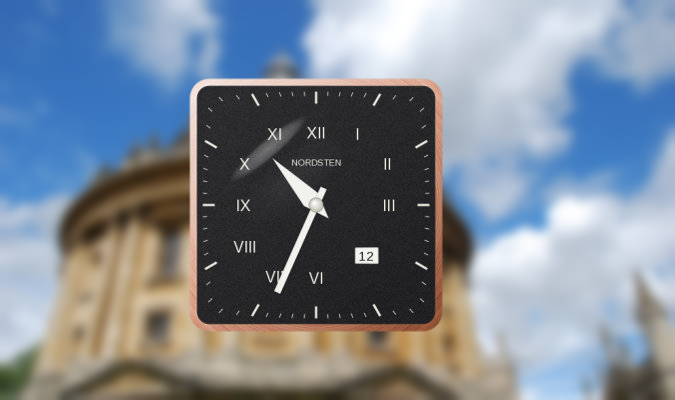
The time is 10,34
